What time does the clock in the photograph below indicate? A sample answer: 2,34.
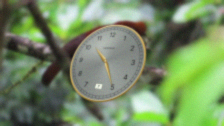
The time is 10,25
